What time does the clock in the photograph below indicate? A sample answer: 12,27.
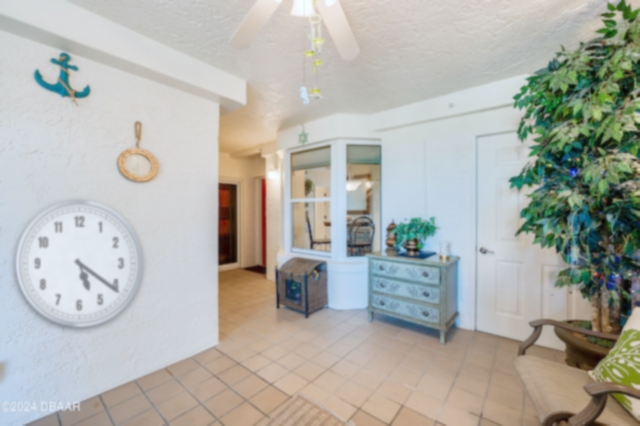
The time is 5,21
